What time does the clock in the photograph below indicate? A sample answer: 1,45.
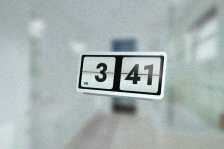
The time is 3,41
